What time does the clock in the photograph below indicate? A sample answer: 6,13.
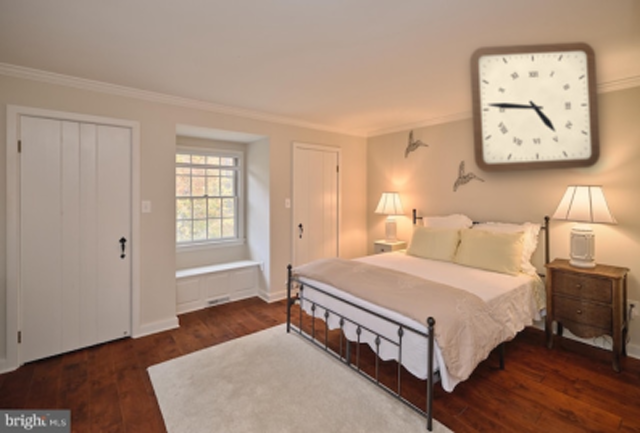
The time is 4,46
